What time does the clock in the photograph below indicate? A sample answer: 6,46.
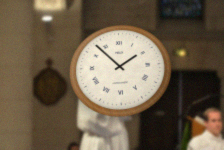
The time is 1,53
